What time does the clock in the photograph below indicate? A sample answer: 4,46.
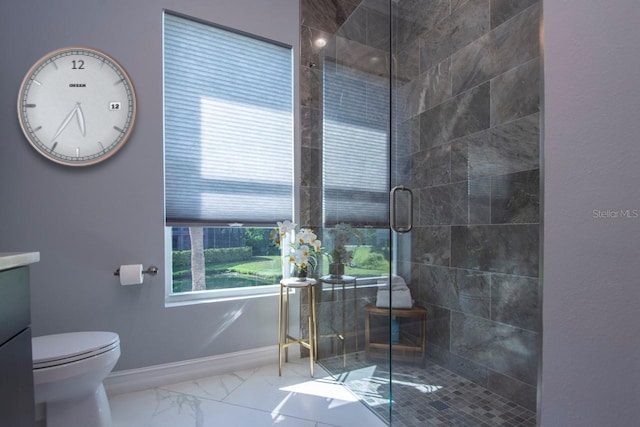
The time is 5,36
